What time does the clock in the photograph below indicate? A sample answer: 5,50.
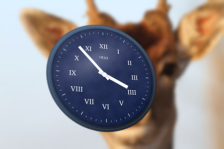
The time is 3,53
